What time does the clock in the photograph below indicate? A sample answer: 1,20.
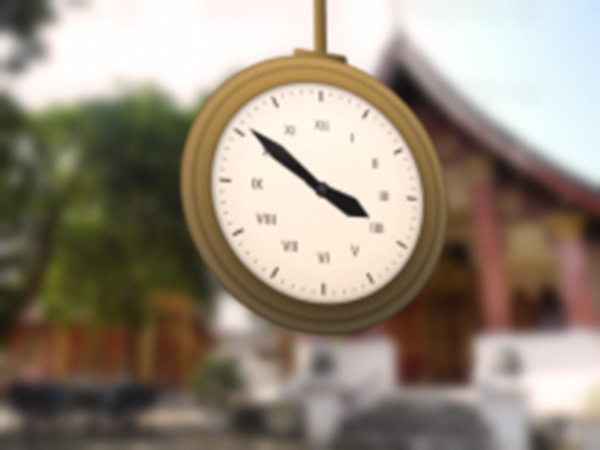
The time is 3,51
